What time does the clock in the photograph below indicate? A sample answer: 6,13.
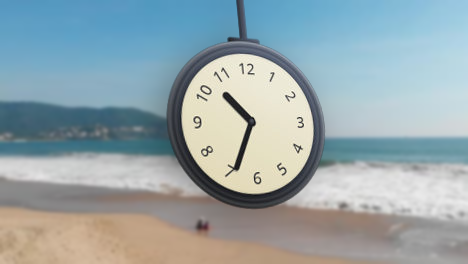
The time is 10,34
